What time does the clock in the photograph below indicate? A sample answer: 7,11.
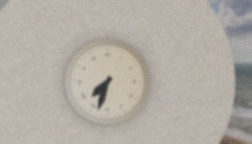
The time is 7,33
